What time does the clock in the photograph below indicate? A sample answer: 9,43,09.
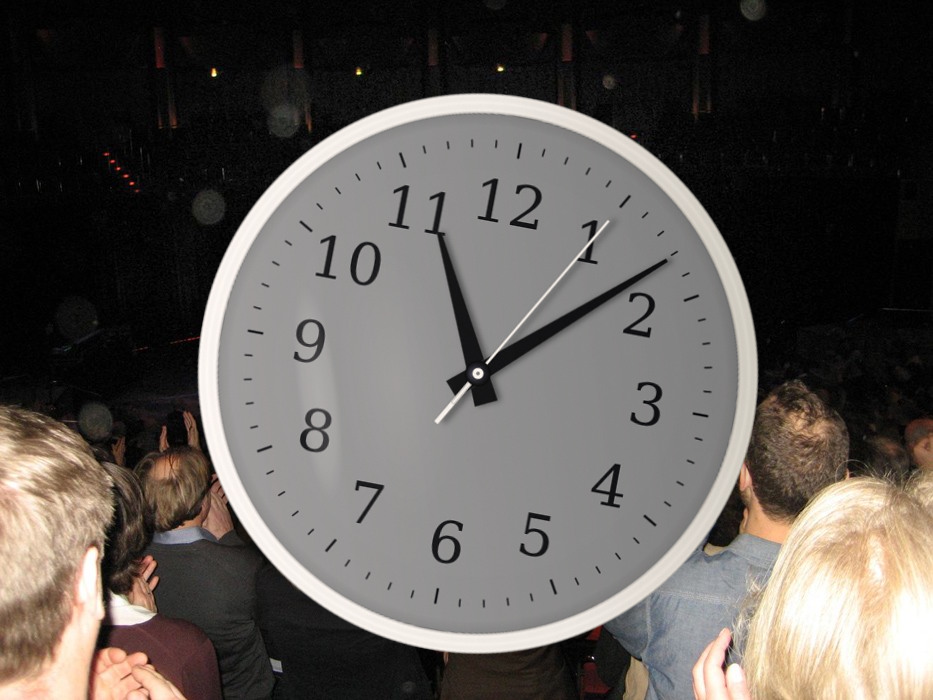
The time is 11,08,05
